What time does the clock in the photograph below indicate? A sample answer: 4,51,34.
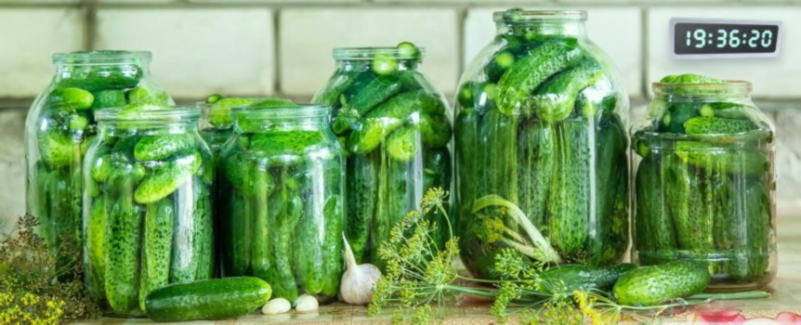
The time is 19,36,20
